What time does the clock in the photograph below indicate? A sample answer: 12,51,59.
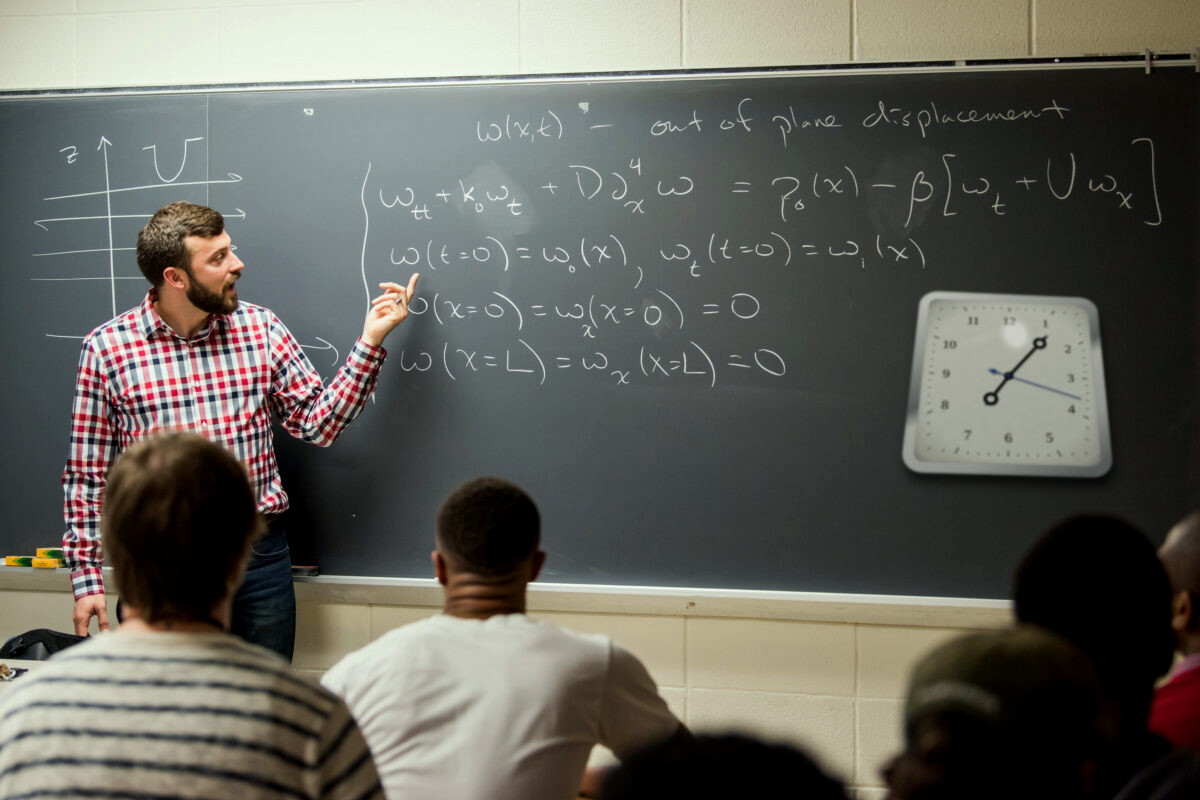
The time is 7,06,18
